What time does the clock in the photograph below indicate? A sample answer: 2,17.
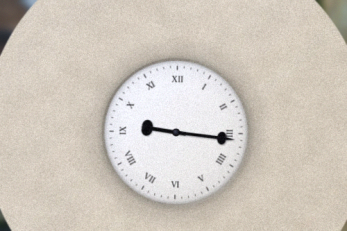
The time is 9,16
